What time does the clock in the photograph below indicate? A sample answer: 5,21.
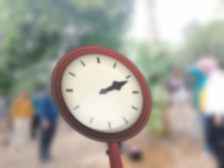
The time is 2,11
